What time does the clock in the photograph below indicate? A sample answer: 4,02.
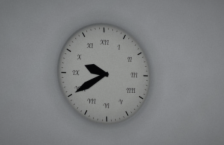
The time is 9,40
